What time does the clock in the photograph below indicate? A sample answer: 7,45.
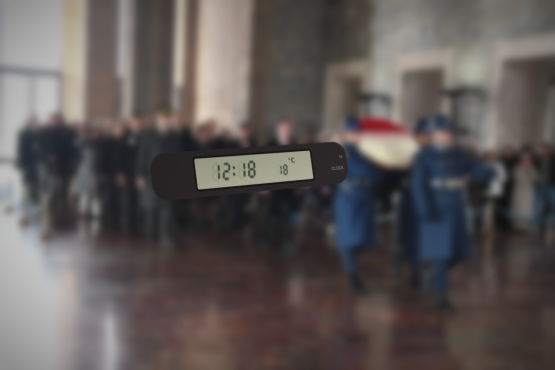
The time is 12,18
